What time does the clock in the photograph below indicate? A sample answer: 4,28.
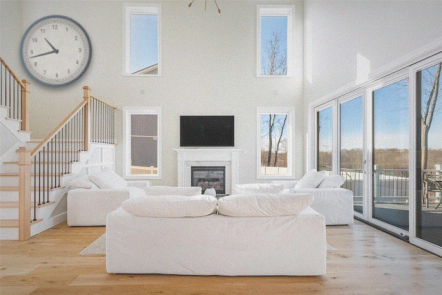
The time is 10,43
